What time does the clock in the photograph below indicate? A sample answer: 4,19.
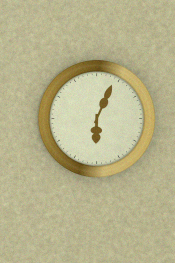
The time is 6,04
